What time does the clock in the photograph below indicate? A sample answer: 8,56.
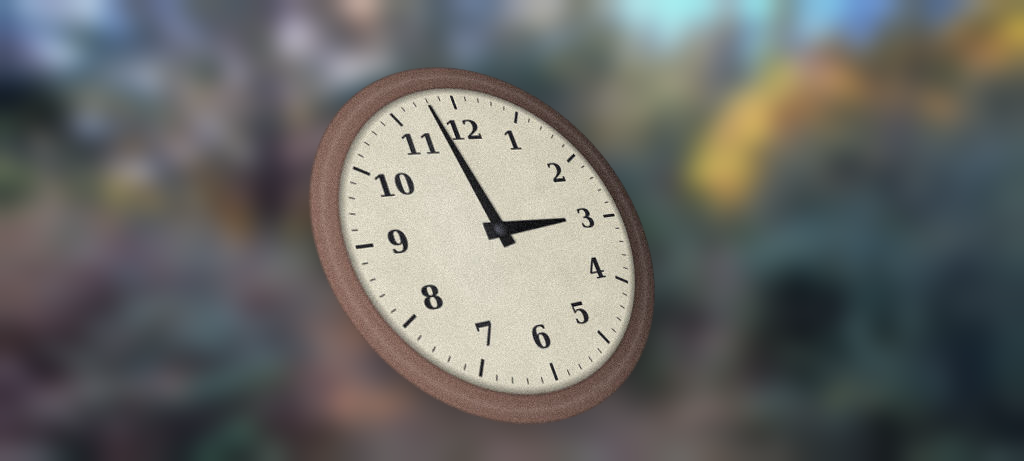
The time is 2,58
